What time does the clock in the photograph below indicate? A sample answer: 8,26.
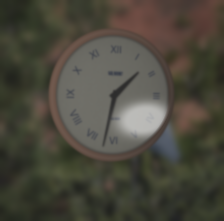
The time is 1,32
